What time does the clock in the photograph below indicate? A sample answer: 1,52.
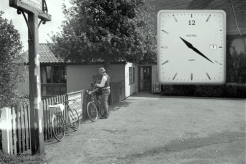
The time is 10,21
